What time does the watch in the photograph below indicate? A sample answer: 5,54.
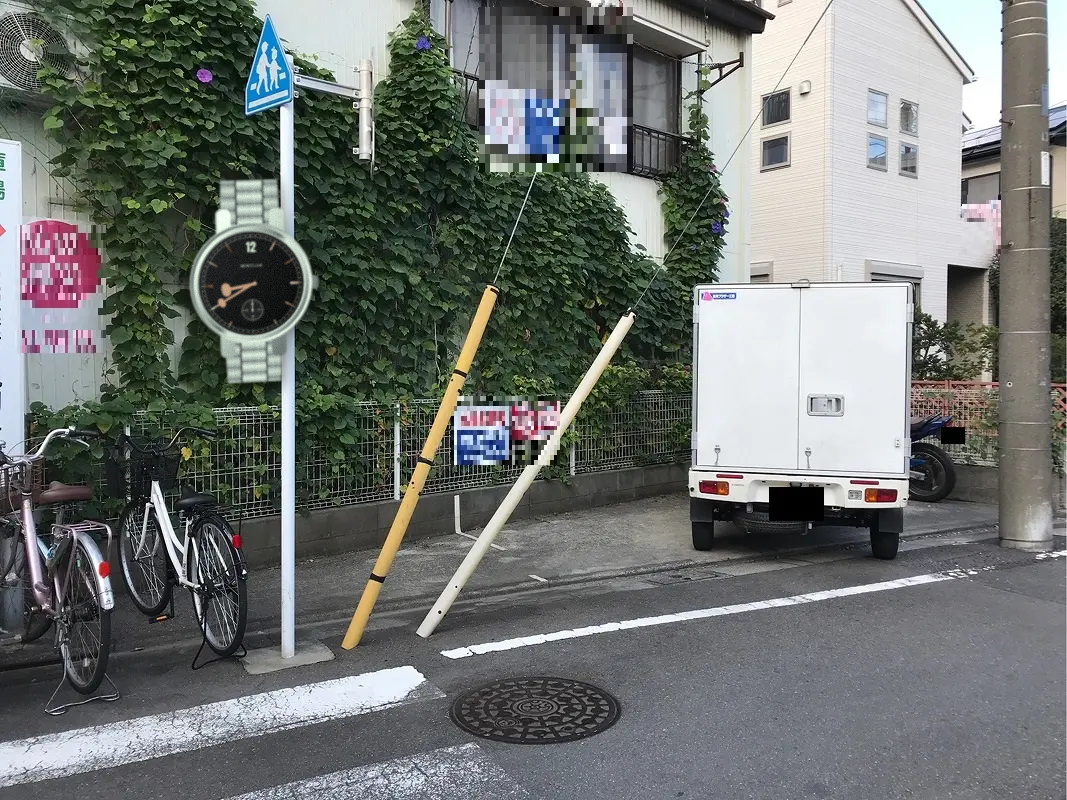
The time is 8,40
